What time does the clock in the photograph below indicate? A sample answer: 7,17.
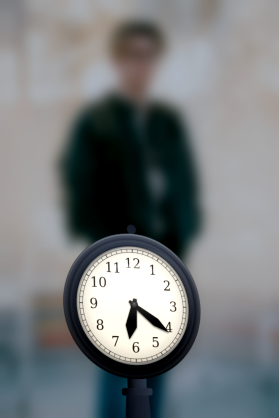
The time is 6,21
